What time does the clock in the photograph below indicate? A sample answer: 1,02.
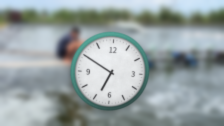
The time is 6,50
